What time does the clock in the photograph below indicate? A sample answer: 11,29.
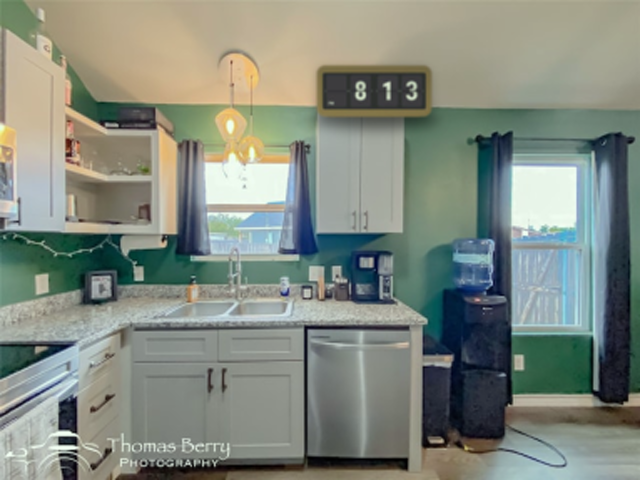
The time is 8,13
